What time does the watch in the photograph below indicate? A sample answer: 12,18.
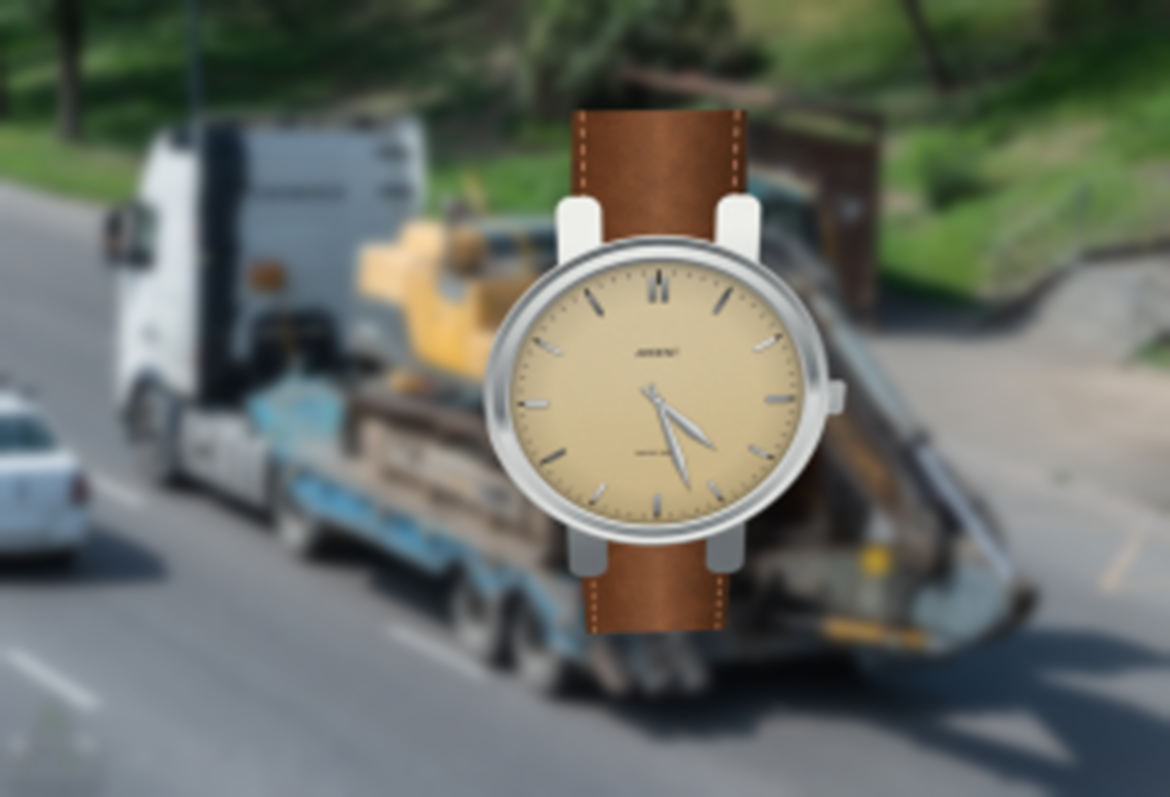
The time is 4,27
